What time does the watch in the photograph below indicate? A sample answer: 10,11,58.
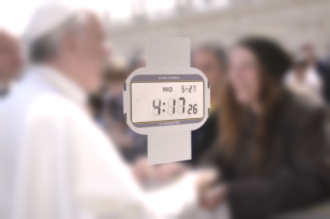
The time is 4,17,26
